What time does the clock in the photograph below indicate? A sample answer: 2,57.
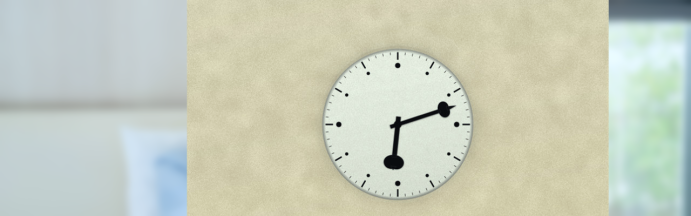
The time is 6,12
